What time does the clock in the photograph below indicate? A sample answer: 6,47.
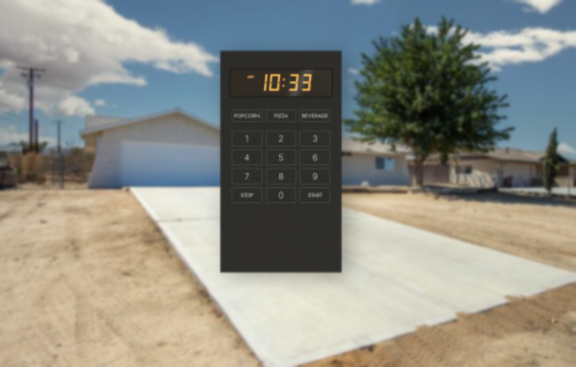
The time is 10,33
